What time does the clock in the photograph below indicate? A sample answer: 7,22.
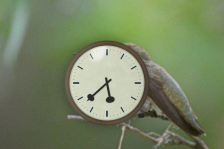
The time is 5,38
